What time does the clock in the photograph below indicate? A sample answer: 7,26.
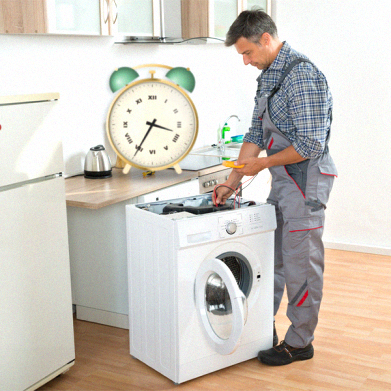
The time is 3,35
